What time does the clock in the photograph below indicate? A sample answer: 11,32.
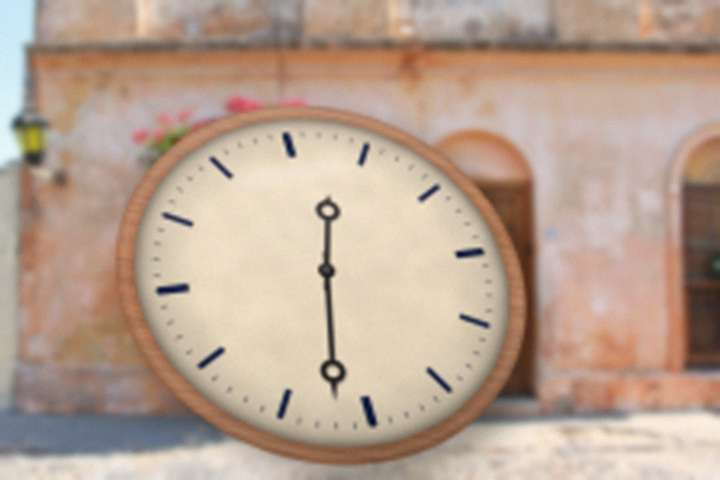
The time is 12,32
